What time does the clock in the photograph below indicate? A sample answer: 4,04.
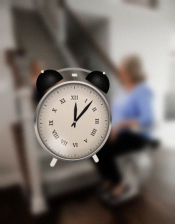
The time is 12,07
